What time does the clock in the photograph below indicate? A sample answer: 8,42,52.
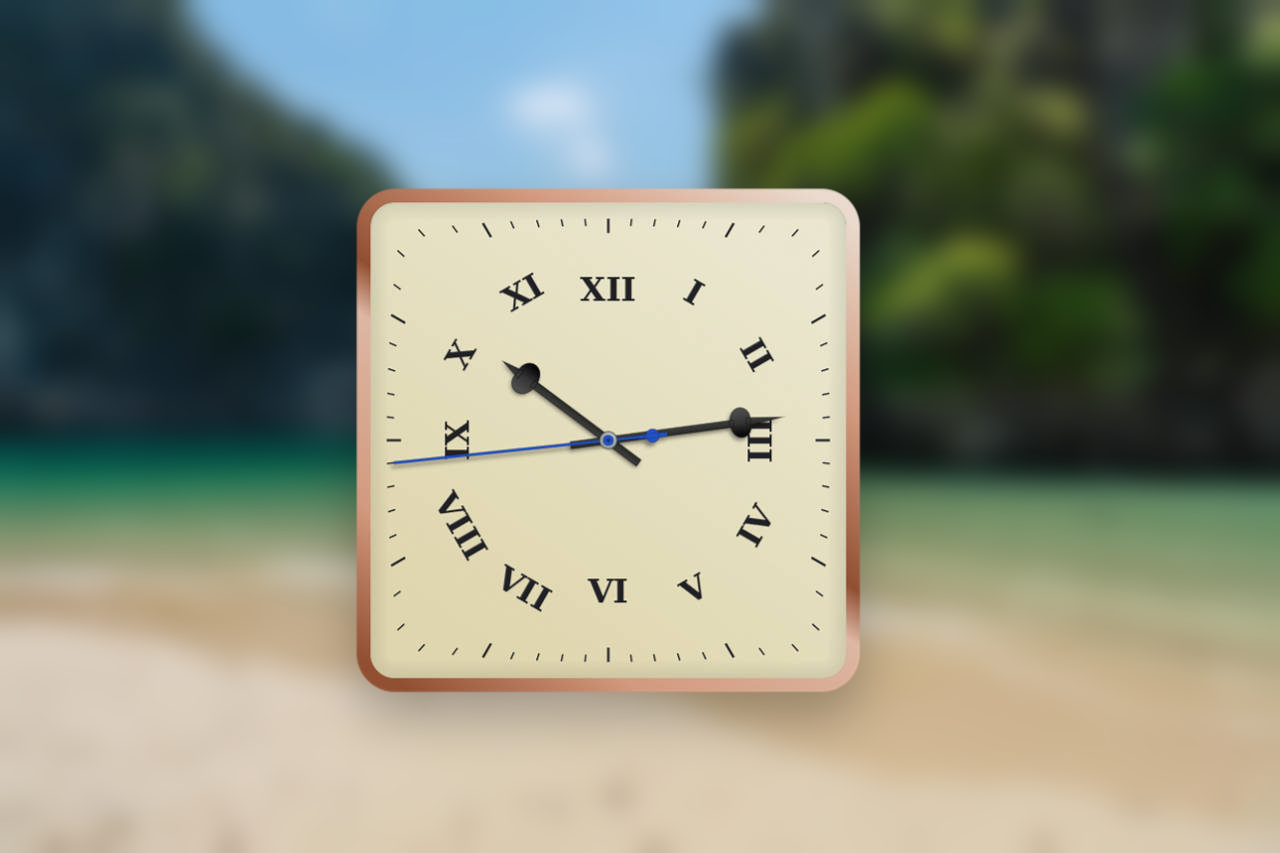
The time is 10,13,44
